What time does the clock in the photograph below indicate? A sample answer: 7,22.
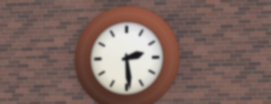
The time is 2,29
